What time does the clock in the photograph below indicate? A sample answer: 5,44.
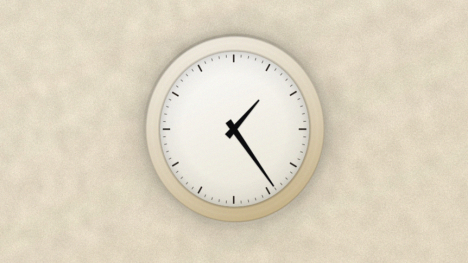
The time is 1,24
